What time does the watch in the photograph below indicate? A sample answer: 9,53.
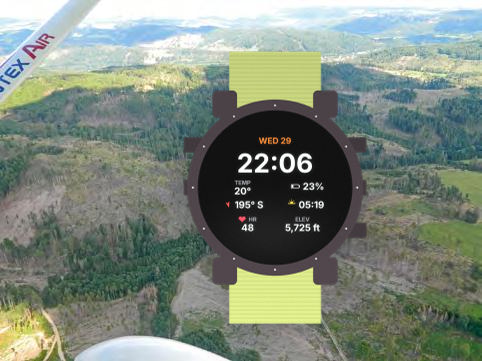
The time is 22,06
